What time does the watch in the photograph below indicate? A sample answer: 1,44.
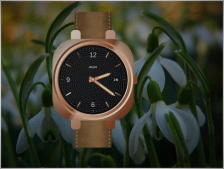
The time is 2,21
